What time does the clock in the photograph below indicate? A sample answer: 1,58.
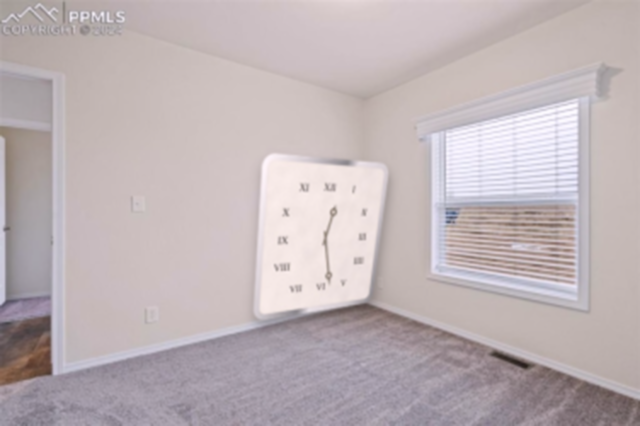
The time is 12,28
